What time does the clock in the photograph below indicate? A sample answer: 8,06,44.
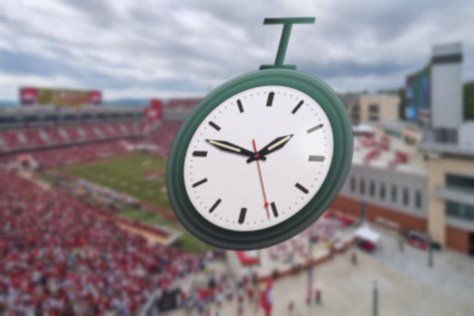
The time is 1,47,26
